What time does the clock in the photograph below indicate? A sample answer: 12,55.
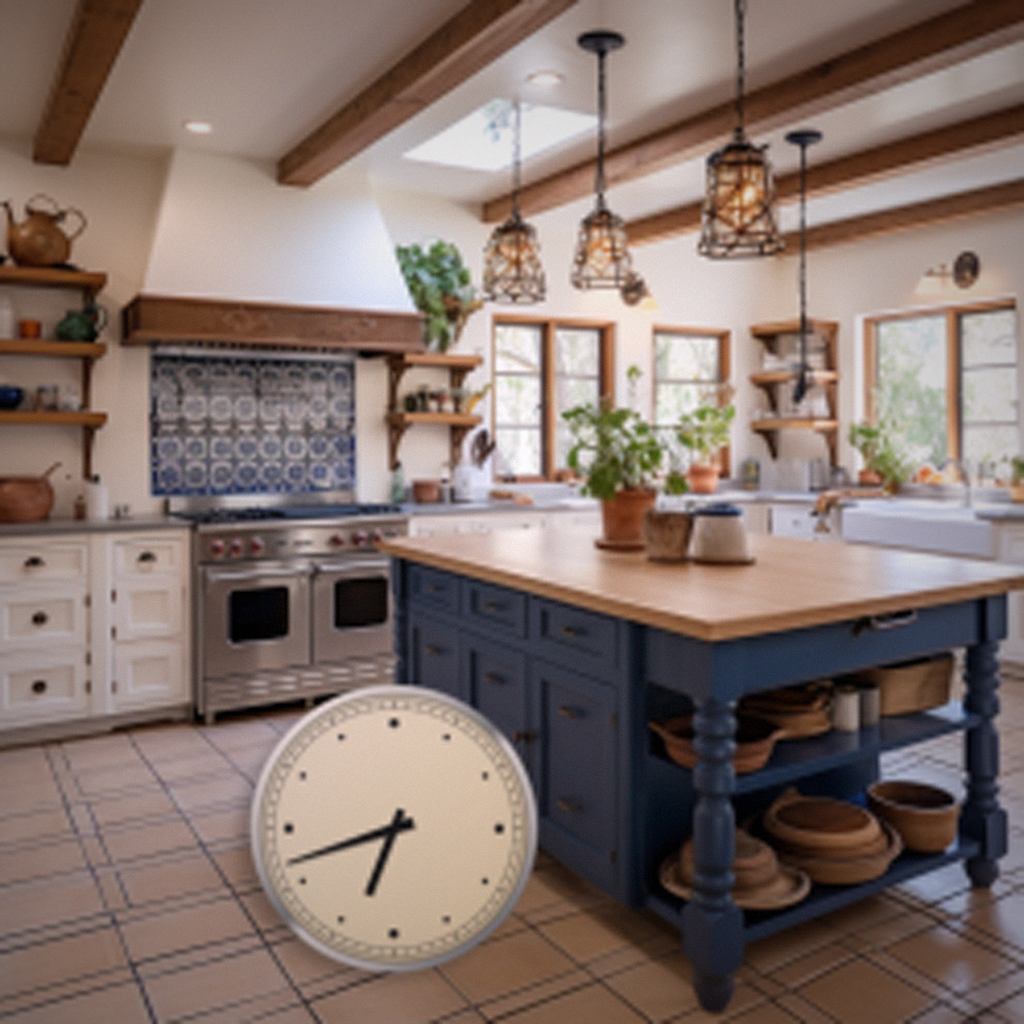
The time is 6,42
